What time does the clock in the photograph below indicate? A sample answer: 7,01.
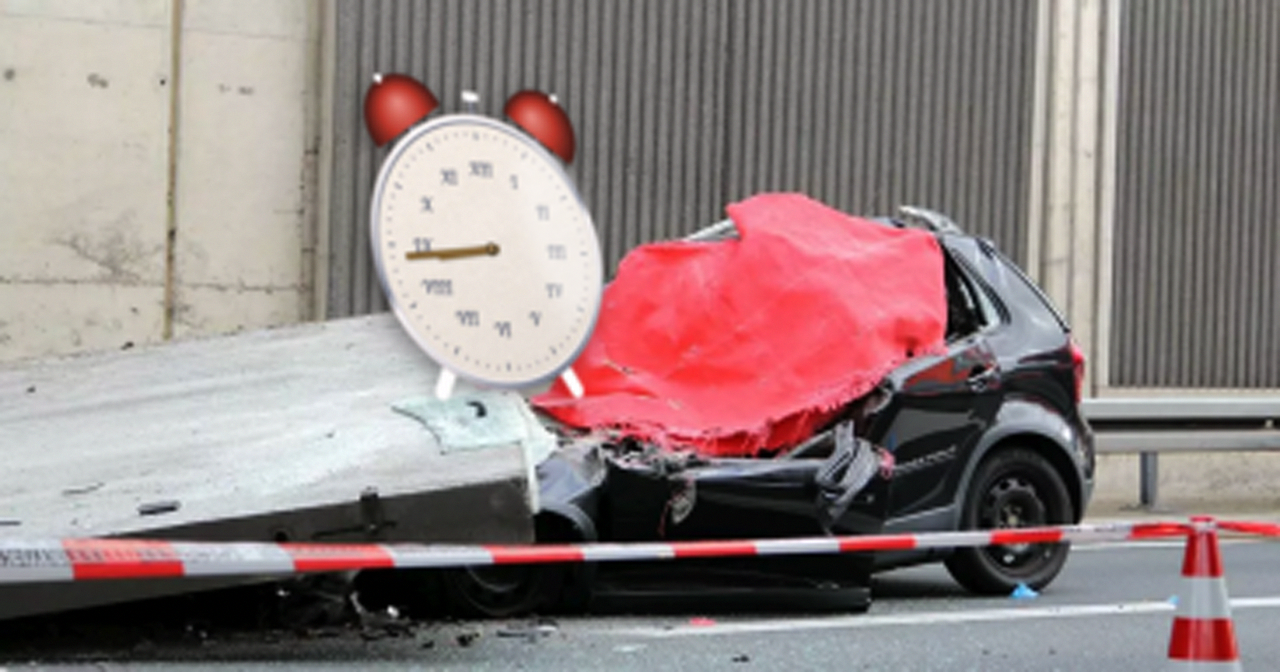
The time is 8,44
